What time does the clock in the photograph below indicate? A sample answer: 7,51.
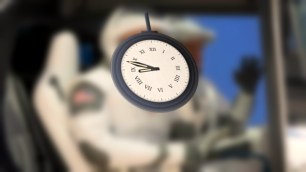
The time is 8,48
